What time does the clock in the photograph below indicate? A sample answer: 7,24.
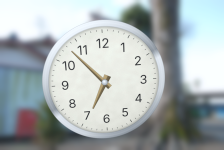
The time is 6,53
